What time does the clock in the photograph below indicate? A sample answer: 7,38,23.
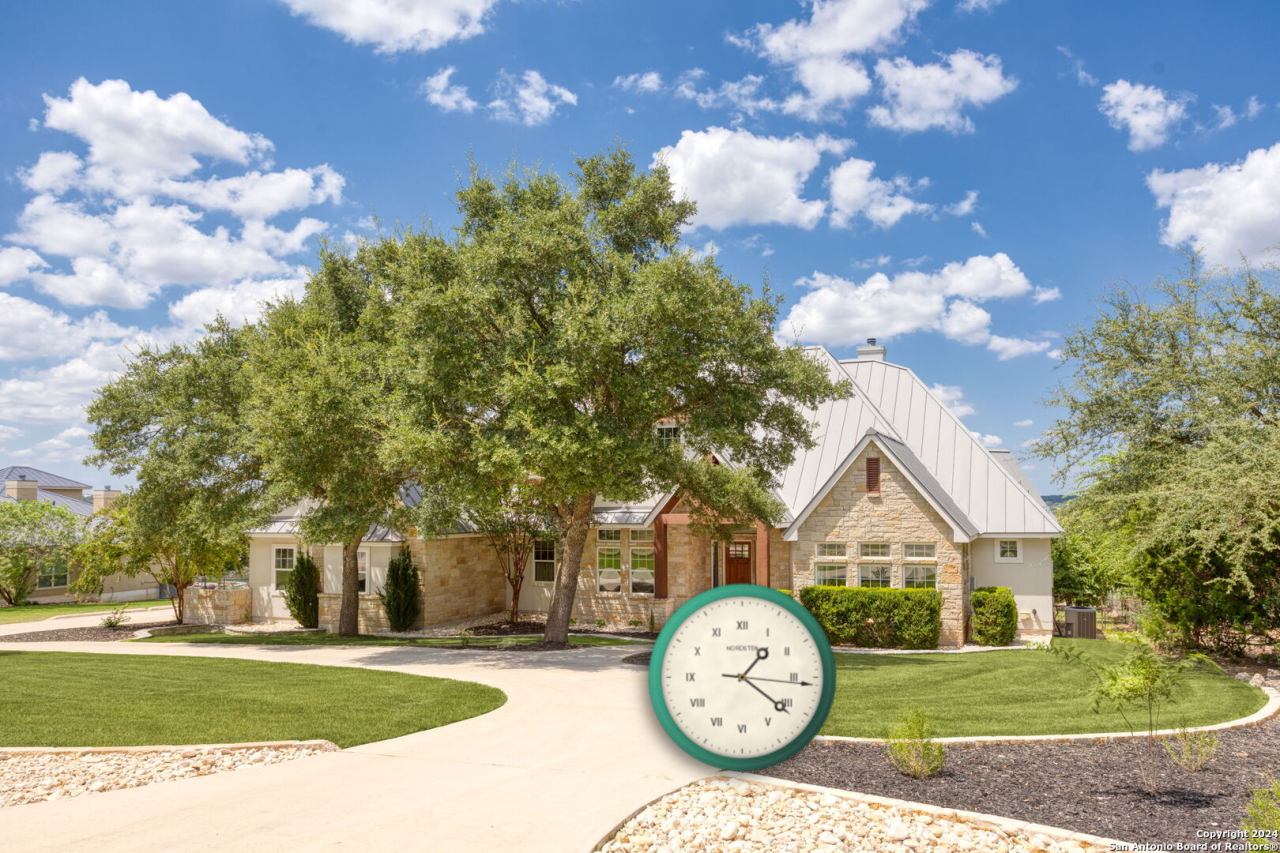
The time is 1,21,16
